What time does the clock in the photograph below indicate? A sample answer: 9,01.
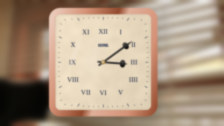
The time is 3,09
